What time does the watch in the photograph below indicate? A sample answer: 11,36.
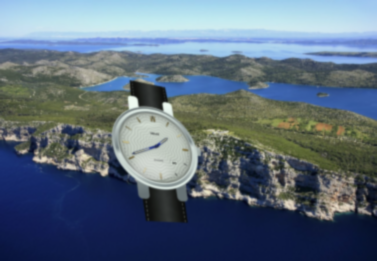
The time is 1,41
